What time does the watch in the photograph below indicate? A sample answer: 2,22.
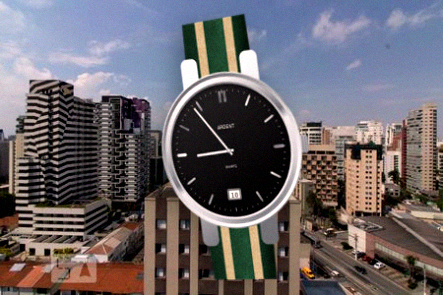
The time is 8,54
